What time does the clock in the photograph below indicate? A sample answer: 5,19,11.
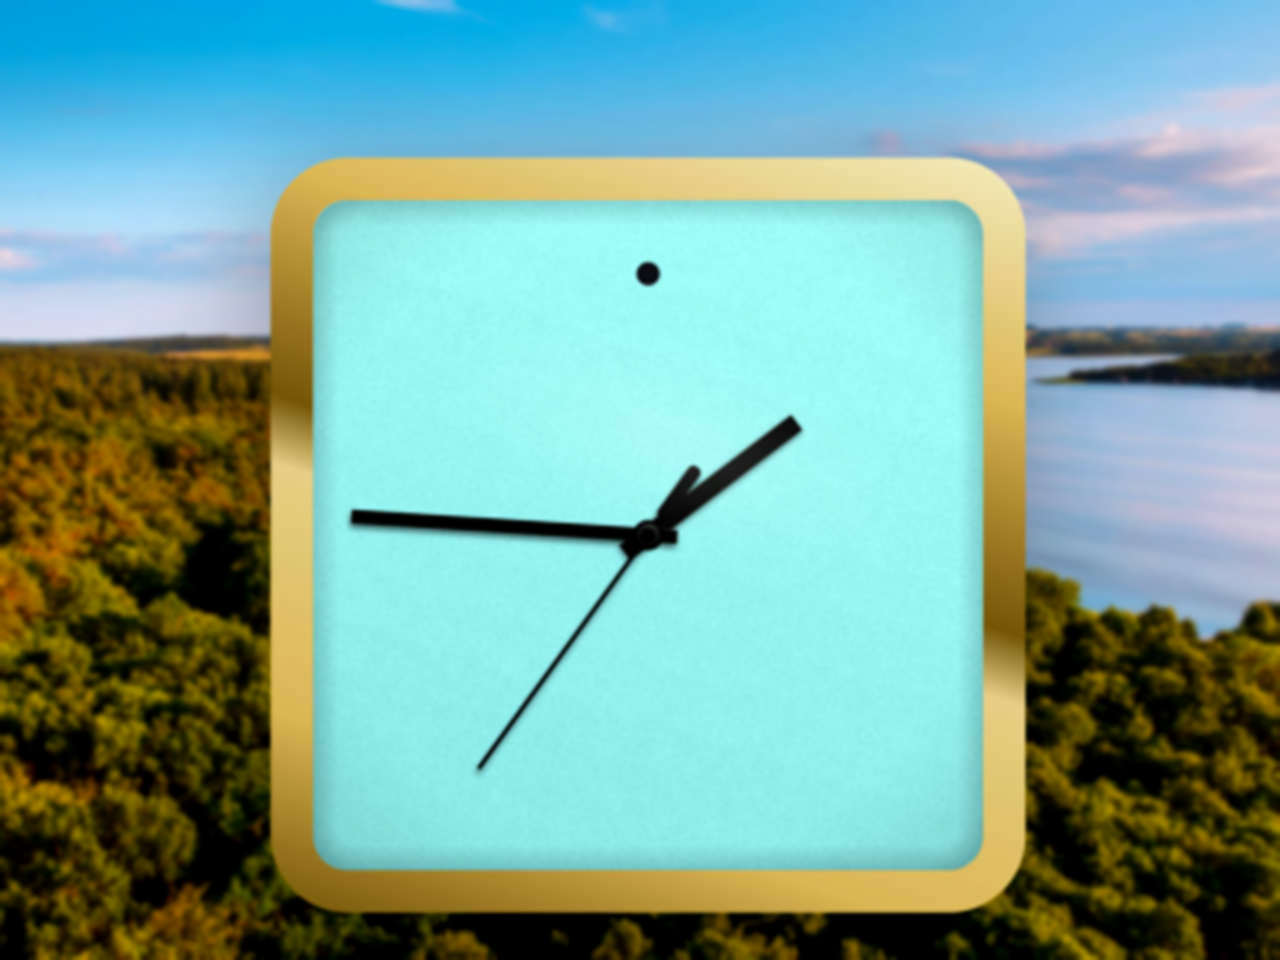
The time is 1,45,36
